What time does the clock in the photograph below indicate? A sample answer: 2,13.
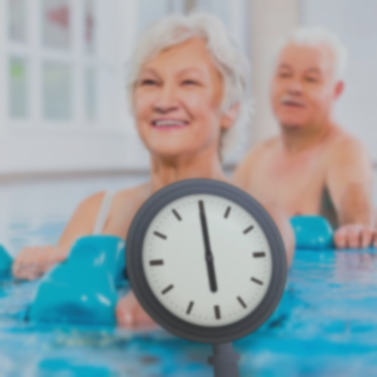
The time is 6,00
